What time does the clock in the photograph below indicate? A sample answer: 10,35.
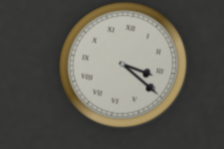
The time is 3,20
